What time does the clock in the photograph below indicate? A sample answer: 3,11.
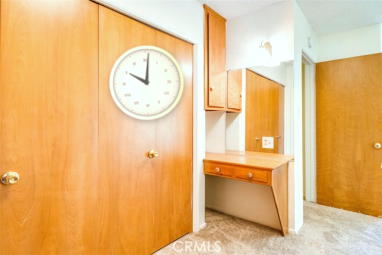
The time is 10,01
